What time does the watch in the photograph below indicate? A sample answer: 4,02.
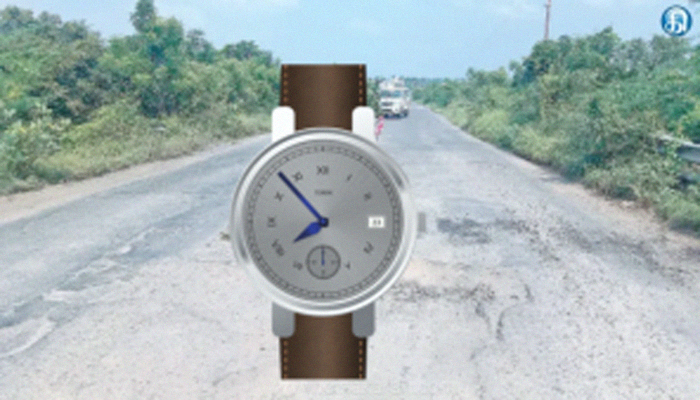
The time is 7,53
